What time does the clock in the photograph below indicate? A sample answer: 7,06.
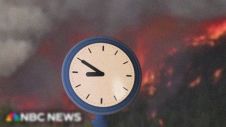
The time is 8,50
